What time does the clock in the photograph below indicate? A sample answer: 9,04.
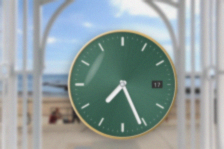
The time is 7,26
